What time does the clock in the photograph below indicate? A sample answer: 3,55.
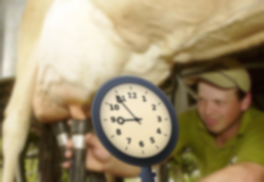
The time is 8,54
